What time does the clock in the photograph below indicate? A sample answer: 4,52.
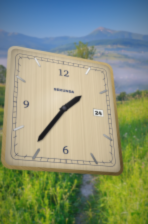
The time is 1,36
